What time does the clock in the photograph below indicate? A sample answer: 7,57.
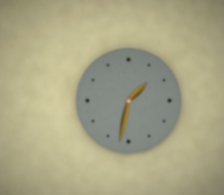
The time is 1,32
